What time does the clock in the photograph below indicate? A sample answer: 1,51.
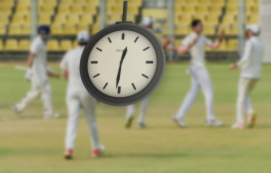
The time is 12,31
